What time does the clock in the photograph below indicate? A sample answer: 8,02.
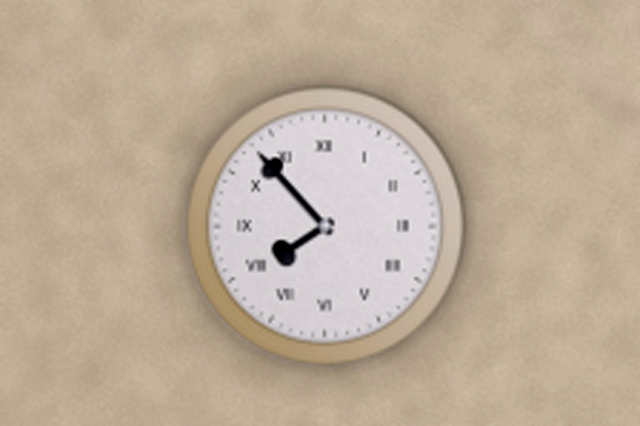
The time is 7,53
